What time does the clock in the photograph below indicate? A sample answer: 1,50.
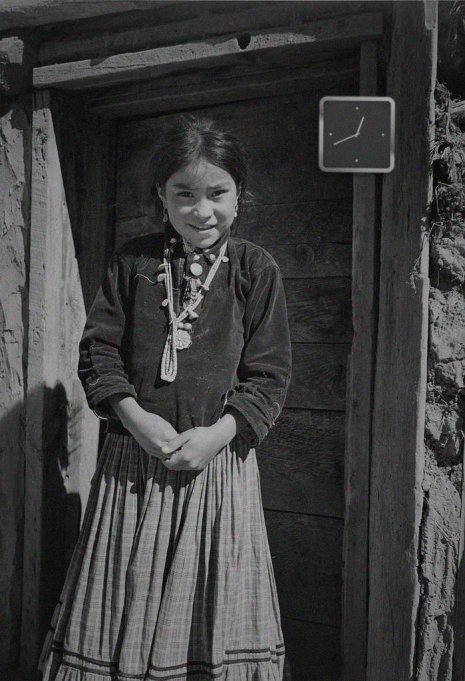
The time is 12,41
